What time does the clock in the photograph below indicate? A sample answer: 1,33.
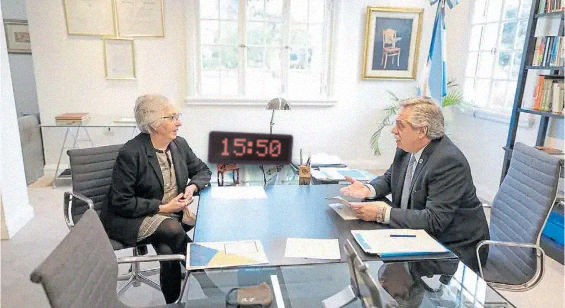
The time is 15,50
